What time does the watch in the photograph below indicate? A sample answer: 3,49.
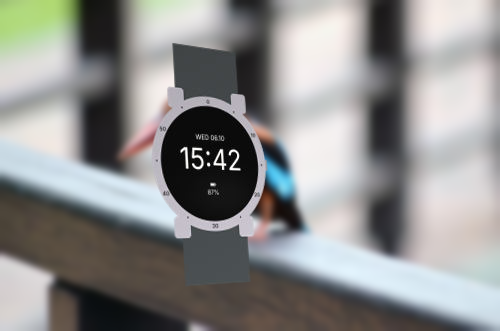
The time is 15,42
